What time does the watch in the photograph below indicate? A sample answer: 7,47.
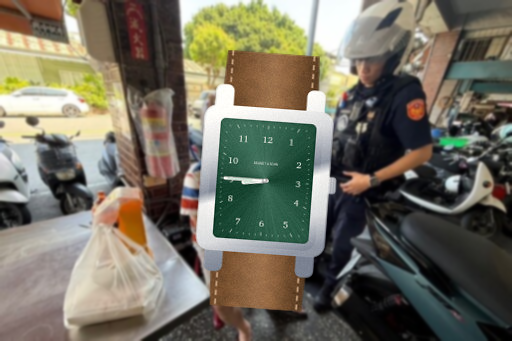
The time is 8,45
